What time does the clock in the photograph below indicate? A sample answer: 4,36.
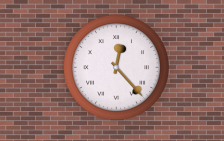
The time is 12,23
